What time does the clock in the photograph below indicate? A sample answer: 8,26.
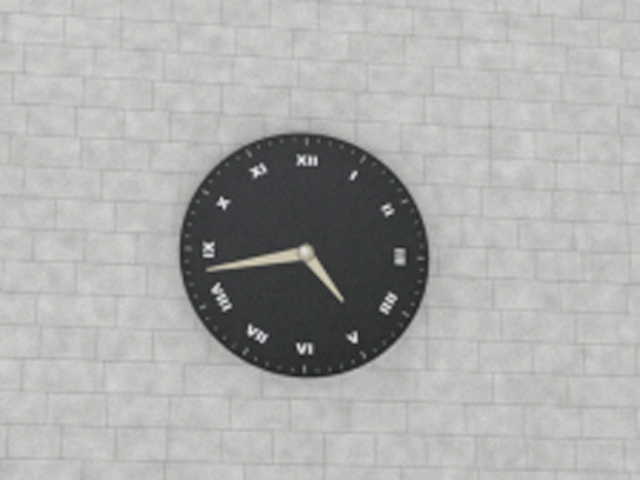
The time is 4,43
